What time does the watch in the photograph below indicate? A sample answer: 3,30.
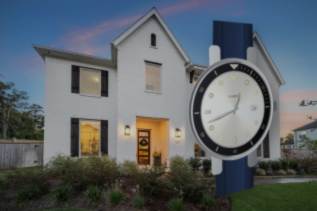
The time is 12,42
